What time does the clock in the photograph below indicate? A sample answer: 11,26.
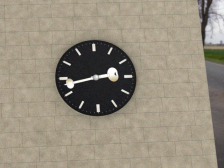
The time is 2,43
